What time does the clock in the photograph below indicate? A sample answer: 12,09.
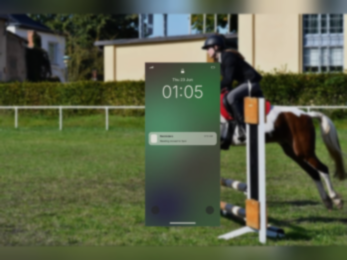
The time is 1,05
